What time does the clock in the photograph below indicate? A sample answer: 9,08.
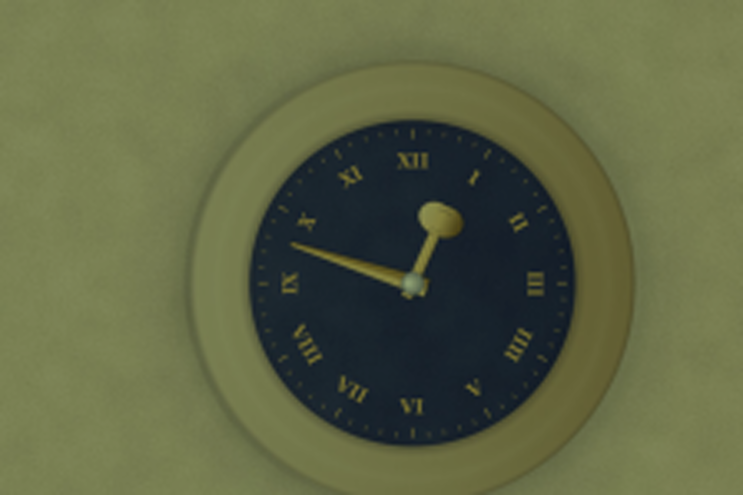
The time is 12,48
